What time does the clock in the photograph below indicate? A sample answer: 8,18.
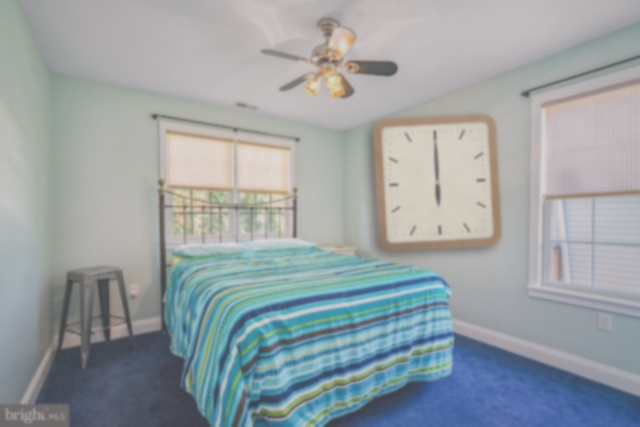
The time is 6,00
